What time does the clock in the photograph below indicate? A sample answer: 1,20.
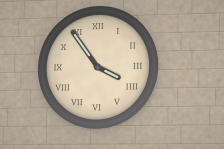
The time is 3,54
